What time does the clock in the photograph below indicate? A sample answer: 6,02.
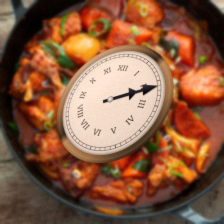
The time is 2,11
